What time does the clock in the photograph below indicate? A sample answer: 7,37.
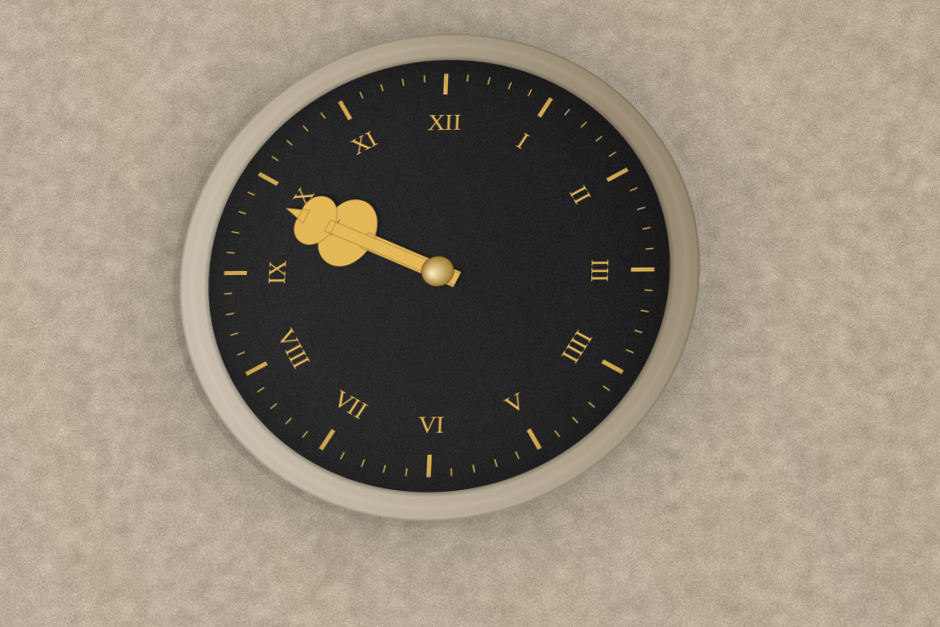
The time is 9,49
